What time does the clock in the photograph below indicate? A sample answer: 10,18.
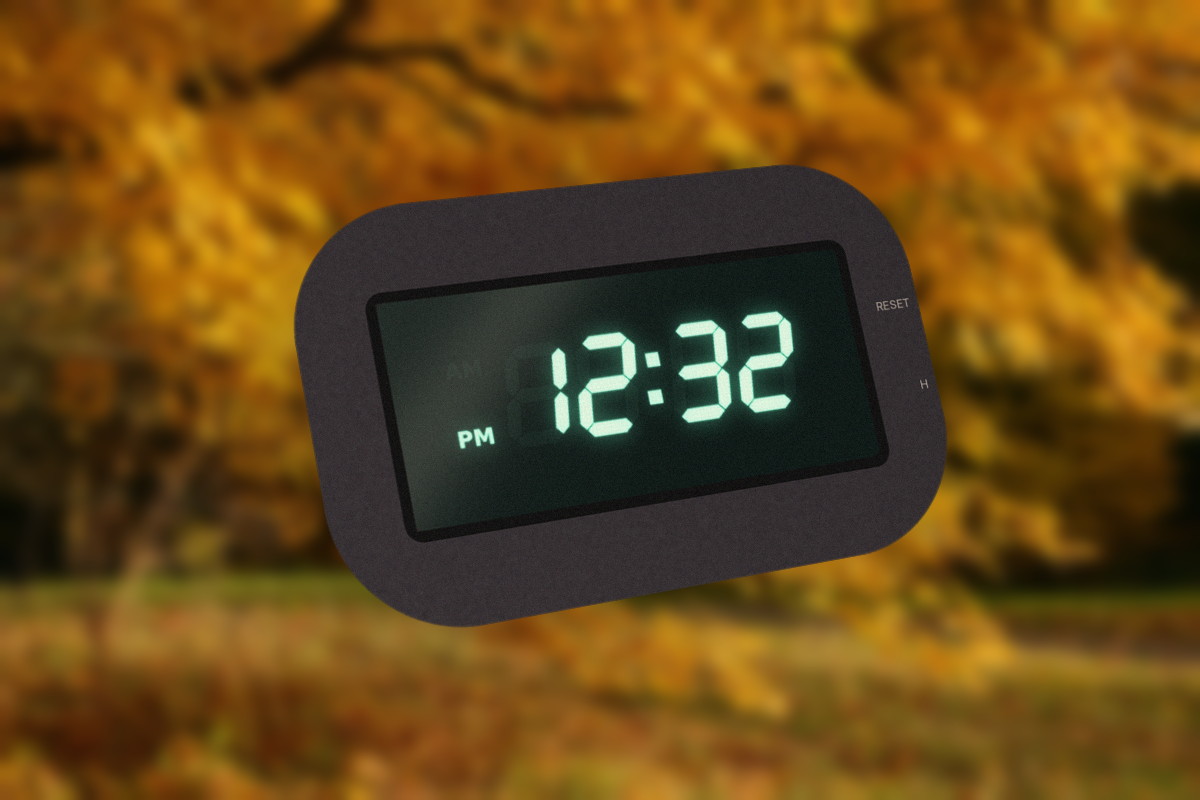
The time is 12,32
